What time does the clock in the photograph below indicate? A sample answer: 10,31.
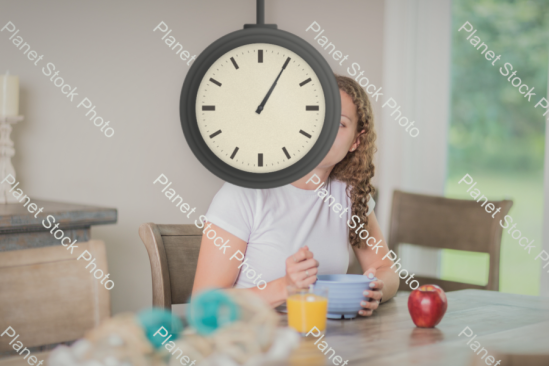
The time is 1,05
